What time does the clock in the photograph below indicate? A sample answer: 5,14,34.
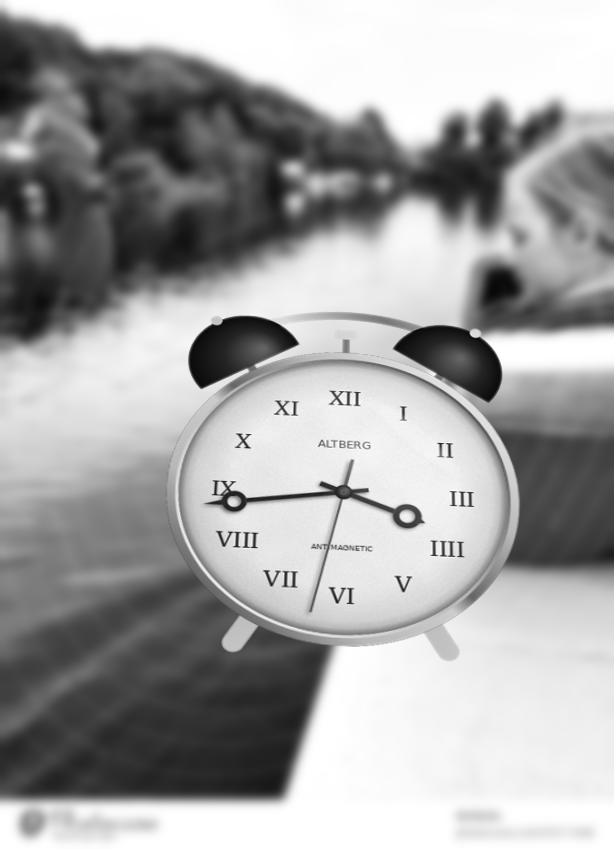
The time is 3,43,32
